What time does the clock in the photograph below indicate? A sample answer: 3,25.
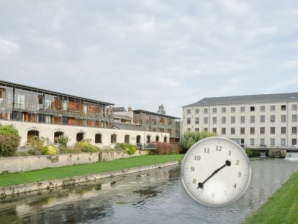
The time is 1,37
